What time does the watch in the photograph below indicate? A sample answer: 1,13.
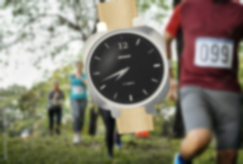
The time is 7,42
